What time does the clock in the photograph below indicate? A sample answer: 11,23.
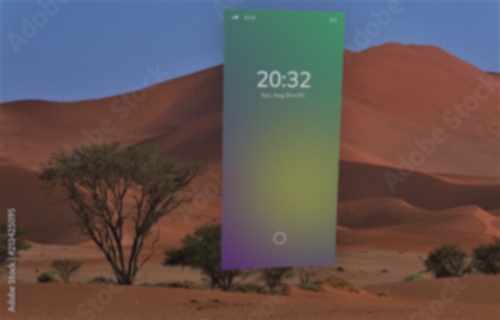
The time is 20,32
